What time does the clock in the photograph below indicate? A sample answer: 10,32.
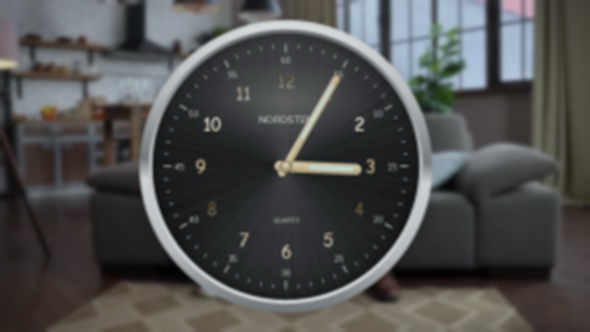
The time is 3,05
